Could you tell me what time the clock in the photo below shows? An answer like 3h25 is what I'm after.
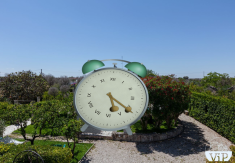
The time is 5h21
